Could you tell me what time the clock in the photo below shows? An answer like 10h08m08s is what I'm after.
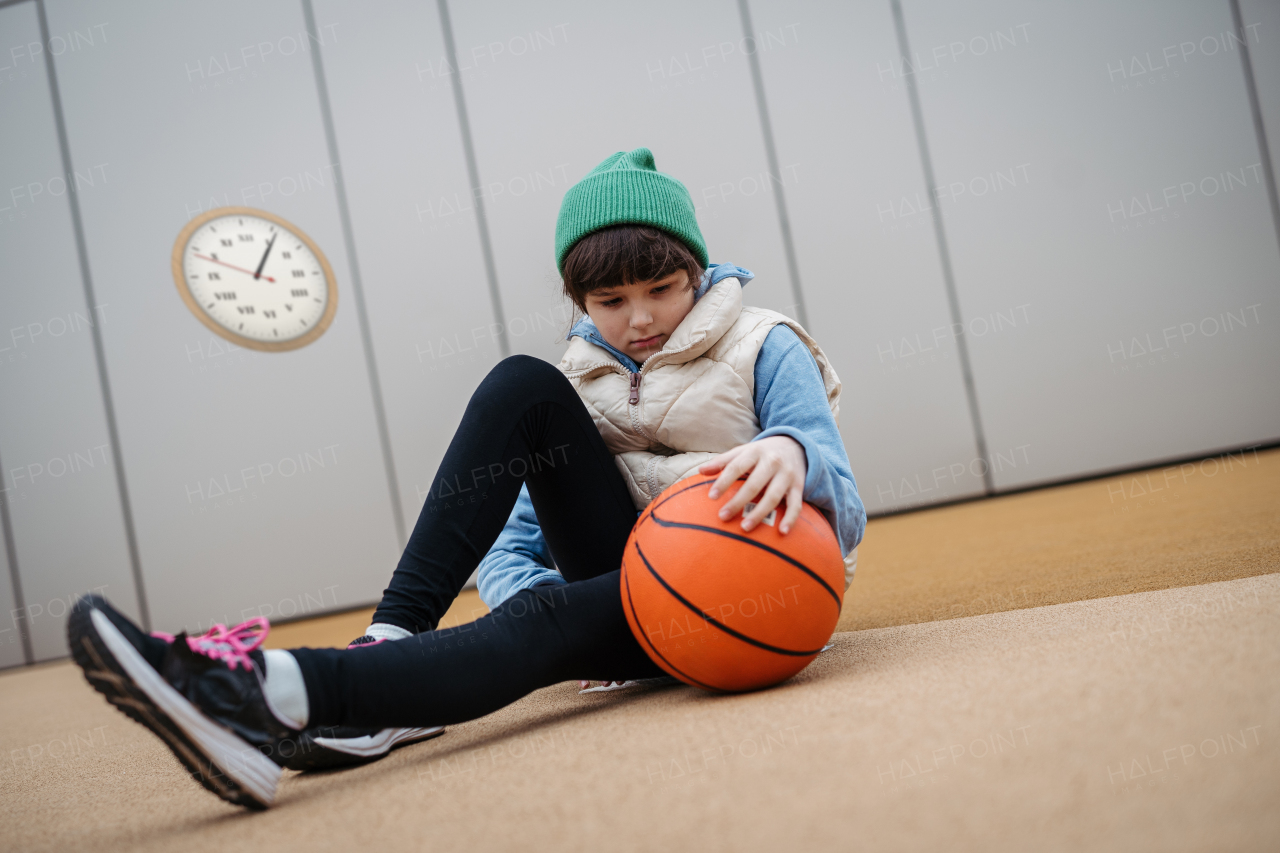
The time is 1h05m49s
